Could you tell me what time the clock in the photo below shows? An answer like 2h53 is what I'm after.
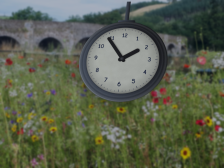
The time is 1h54
